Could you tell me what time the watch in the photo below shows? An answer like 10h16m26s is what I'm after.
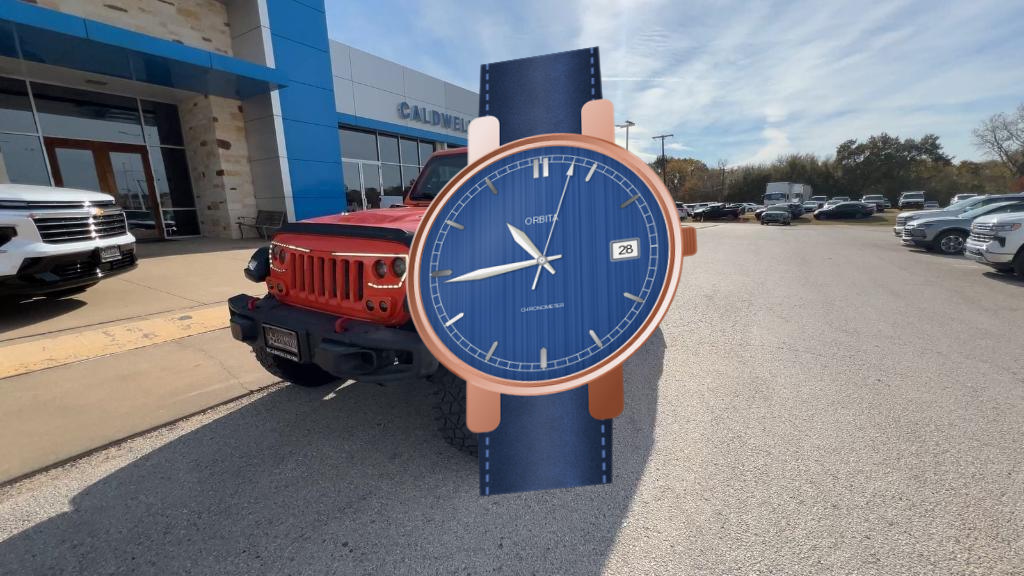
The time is 10h44m03s
